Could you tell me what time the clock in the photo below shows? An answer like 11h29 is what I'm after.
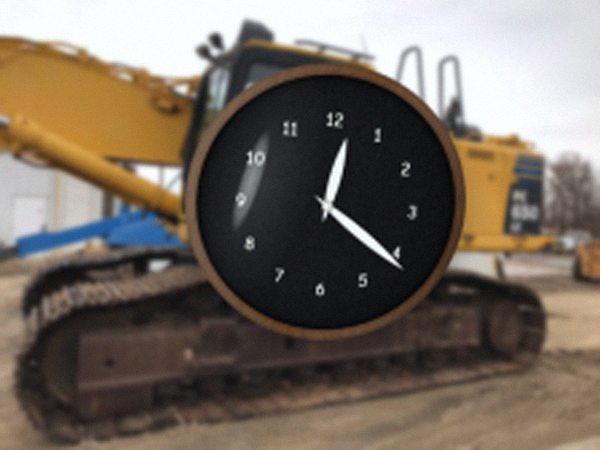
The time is 12h21
